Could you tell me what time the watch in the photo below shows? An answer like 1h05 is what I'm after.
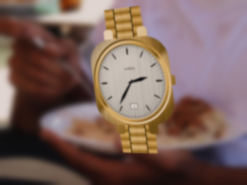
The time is 2h36
